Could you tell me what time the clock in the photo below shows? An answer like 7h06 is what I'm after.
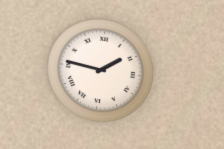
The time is 1h46
